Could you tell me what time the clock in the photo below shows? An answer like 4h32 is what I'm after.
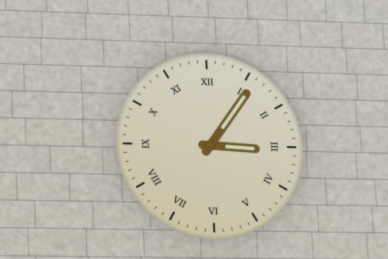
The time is 3h06
